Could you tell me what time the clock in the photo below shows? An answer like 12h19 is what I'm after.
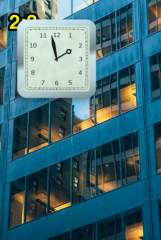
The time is 1h58
